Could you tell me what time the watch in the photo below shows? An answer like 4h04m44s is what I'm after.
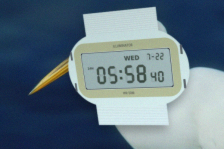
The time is 5h58m40s
